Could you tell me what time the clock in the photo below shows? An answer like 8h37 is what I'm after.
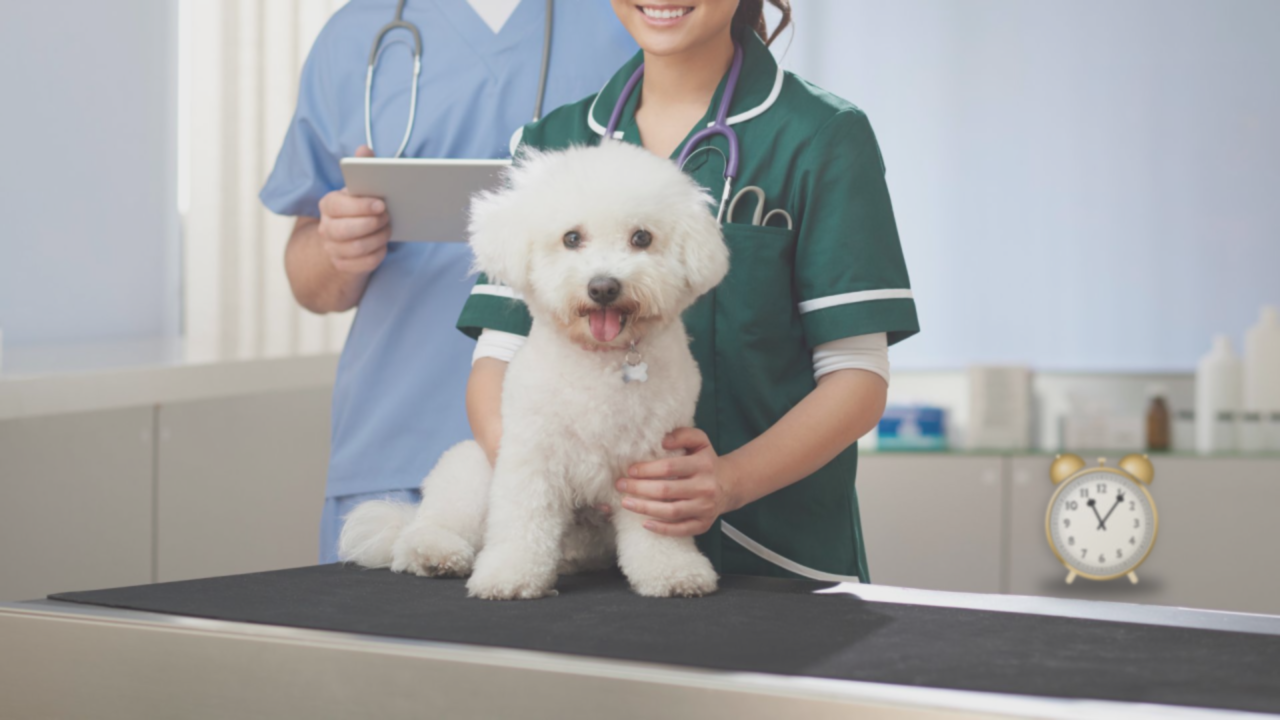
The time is 11h06
